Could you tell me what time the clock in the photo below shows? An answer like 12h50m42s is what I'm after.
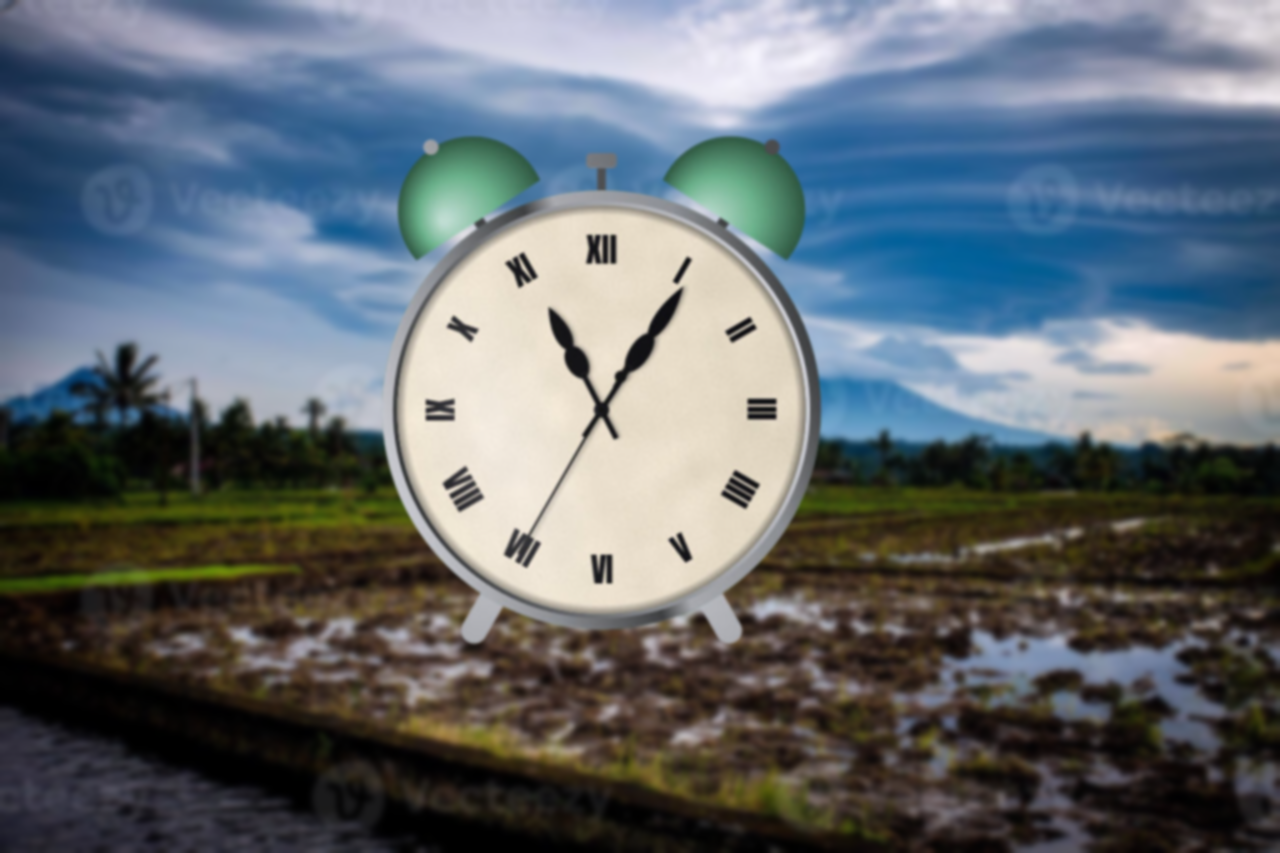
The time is 11h05m35s
